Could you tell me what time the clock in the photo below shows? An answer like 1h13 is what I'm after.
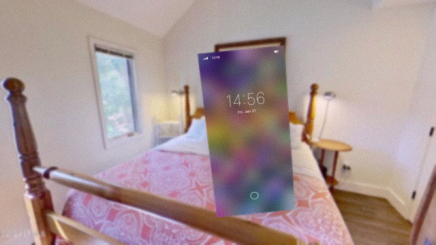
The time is 14h56
